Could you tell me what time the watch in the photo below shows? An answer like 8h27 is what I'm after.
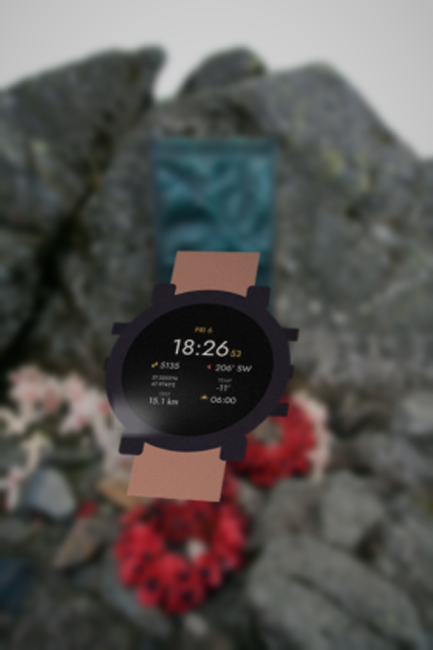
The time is 18h26
